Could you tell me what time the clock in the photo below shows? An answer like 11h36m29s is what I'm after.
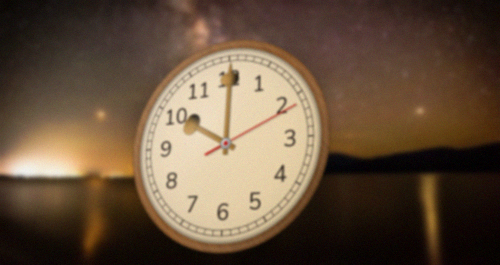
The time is 10h00m11s
